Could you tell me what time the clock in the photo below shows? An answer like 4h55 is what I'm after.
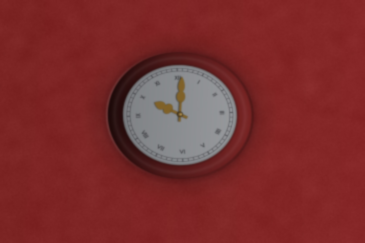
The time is 10h01
